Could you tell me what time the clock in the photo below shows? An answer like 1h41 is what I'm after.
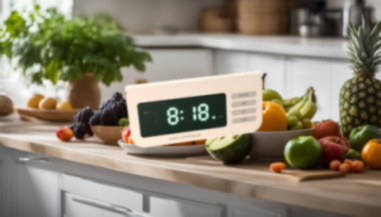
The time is 8h18
